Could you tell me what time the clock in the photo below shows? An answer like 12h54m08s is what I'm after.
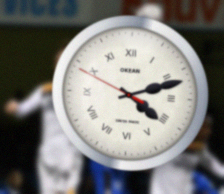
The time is 4h11m49s
